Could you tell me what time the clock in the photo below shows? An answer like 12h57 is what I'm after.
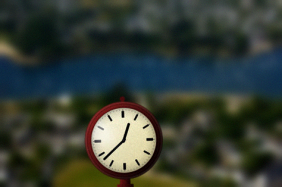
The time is 12h38
